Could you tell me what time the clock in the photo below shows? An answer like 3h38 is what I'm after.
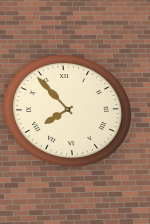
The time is 7h54
